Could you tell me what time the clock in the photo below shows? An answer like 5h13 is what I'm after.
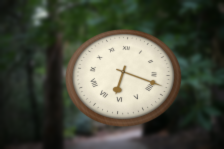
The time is 6h18
